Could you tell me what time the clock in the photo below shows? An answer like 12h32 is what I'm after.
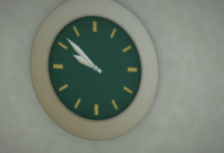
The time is 9h52
